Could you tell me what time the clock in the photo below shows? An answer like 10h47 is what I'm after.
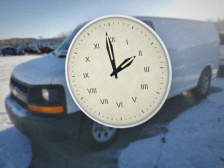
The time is 1h59
